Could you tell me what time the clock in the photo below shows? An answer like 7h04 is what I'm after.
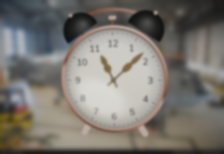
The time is 11h08
